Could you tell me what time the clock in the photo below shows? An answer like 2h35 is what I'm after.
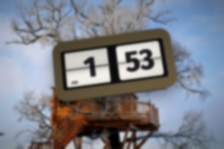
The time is 1h53
